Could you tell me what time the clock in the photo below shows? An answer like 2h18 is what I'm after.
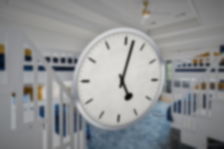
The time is 5h02
